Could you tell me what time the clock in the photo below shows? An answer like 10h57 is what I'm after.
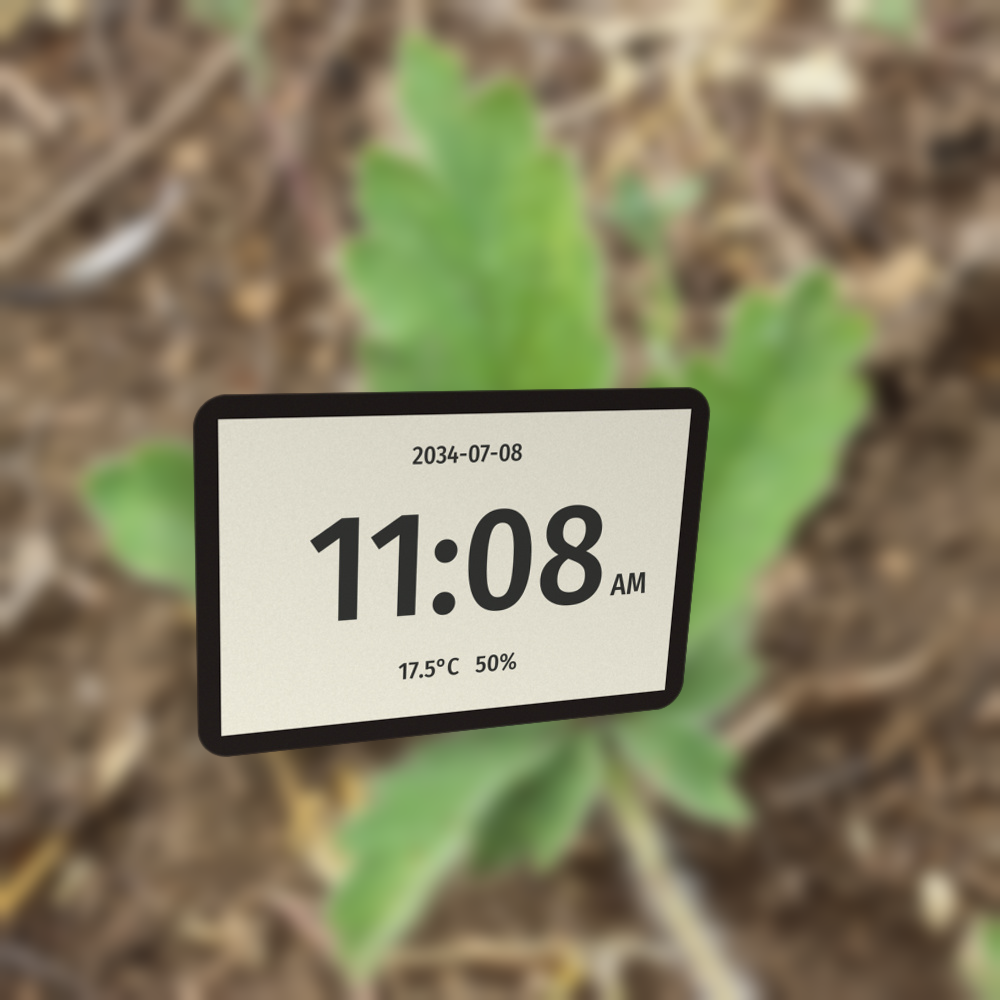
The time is 11h08
